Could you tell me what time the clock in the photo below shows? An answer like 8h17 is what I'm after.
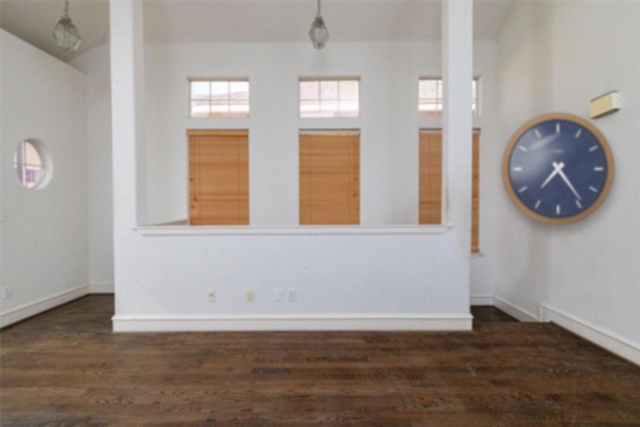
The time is 7h24
